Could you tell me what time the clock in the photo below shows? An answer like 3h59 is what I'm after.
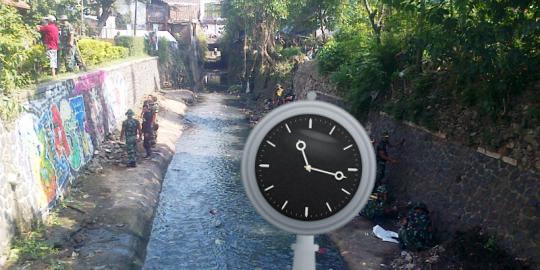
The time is 11h17
